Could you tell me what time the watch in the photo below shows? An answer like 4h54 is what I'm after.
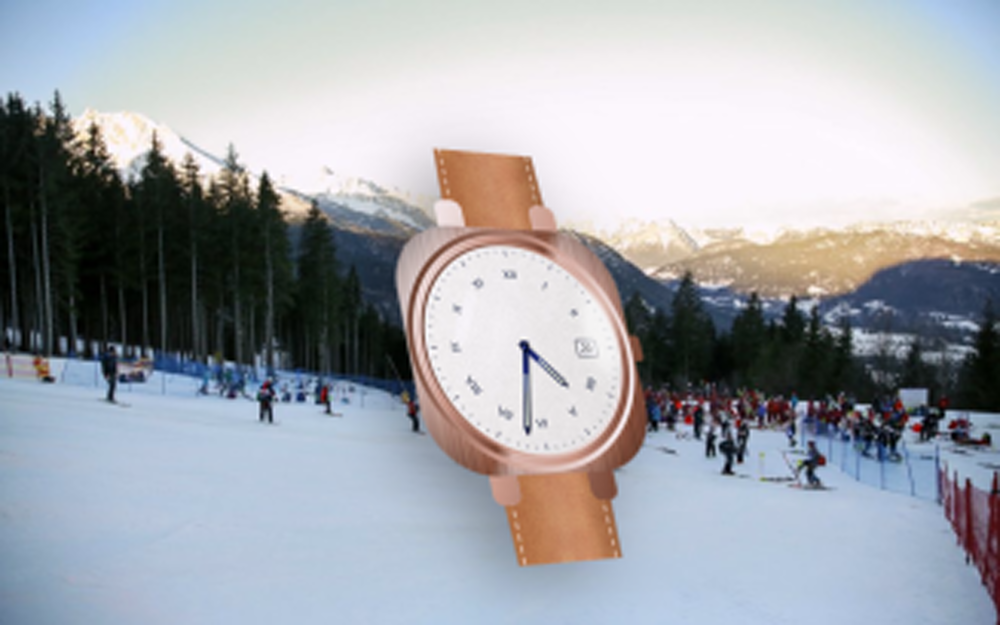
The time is 4h32
